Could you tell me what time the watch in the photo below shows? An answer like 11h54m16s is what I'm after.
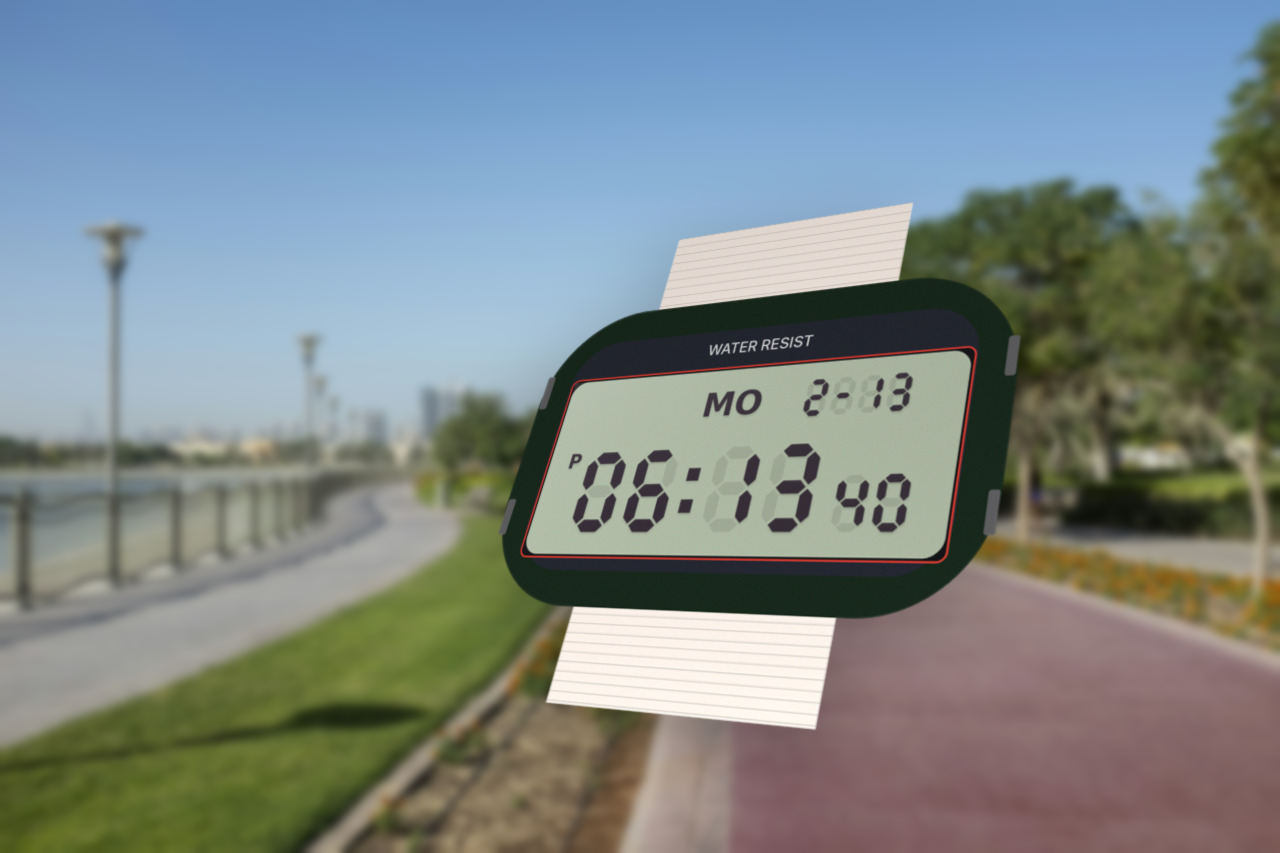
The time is 6h13m40s
